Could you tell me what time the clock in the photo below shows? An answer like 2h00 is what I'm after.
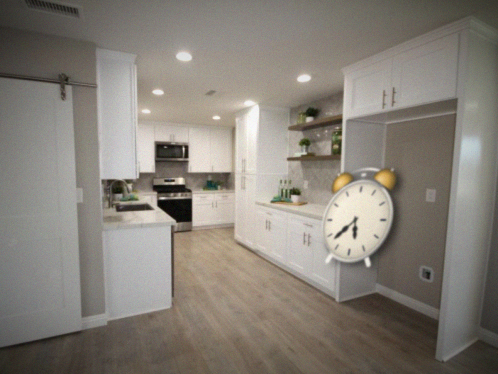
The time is 5h38
